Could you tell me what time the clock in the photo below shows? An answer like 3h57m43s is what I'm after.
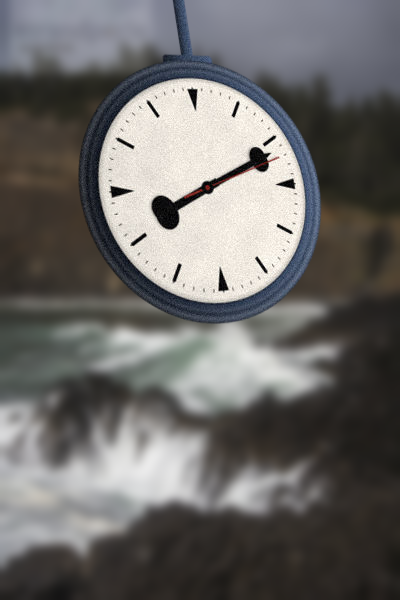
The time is 8h11m12s
